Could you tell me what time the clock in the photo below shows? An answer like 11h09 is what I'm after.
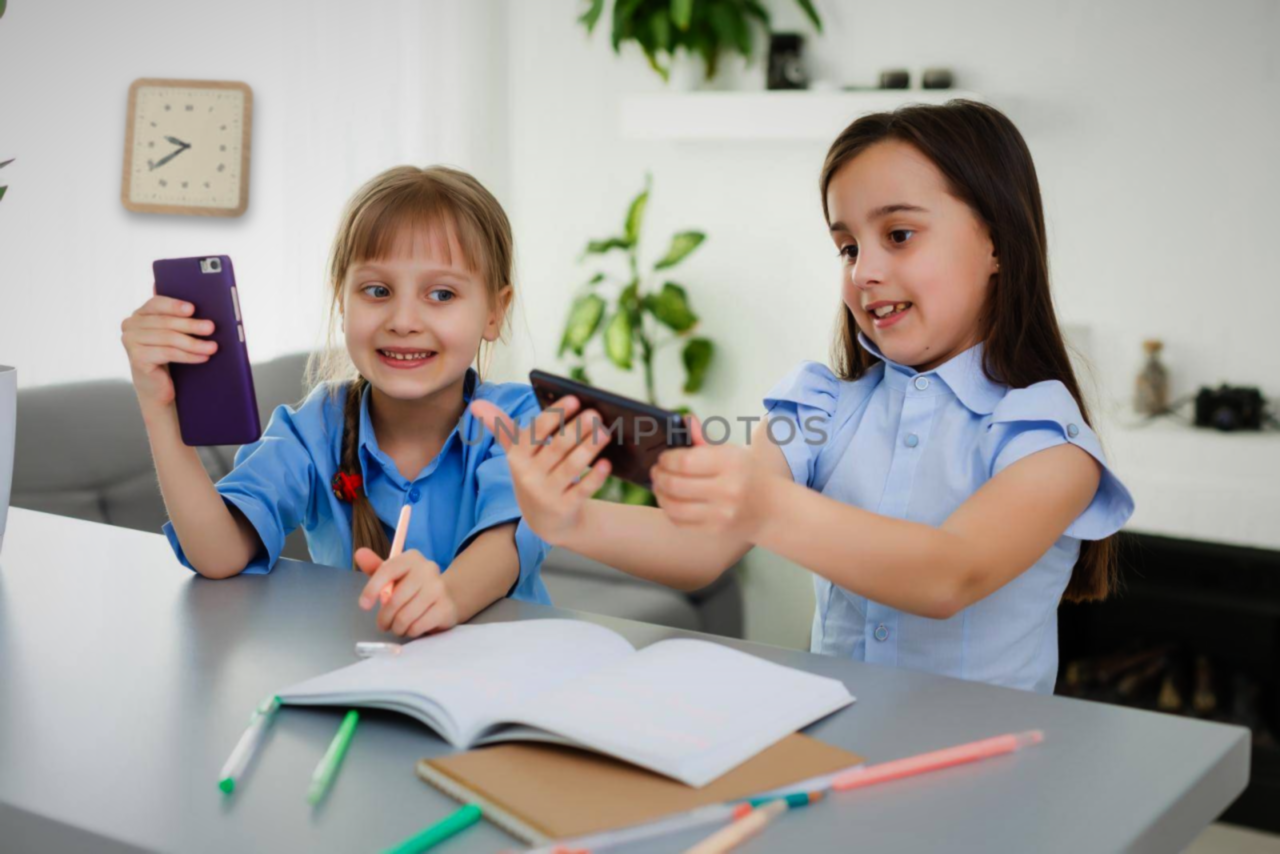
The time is 9h39
